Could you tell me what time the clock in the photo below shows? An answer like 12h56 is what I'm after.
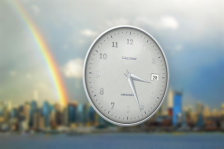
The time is 3h26
